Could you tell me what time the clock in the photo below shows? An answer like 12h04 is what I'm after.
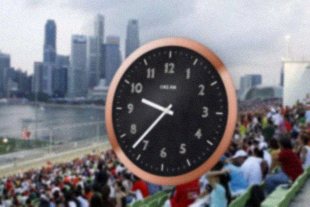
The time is 9h37
